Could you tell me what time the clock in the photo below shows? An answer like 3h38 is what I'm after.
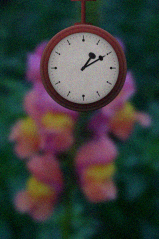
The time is 1h10
